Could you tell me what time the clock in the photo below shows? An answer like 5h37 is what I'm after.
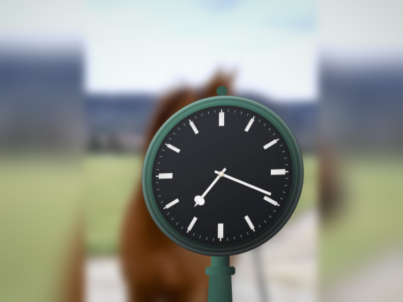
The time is 7h19
